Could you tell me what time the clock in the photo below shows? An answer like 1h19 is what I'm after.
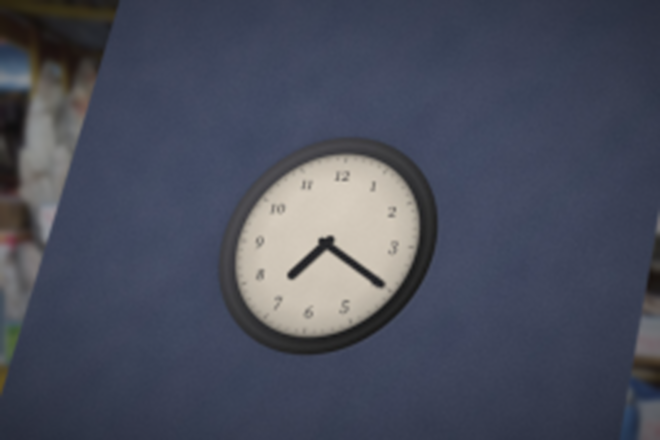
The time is 7h20
